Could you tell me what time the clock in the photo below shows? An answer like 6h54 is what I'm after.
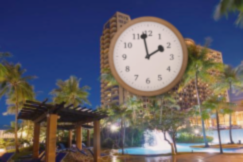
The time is 1h58
